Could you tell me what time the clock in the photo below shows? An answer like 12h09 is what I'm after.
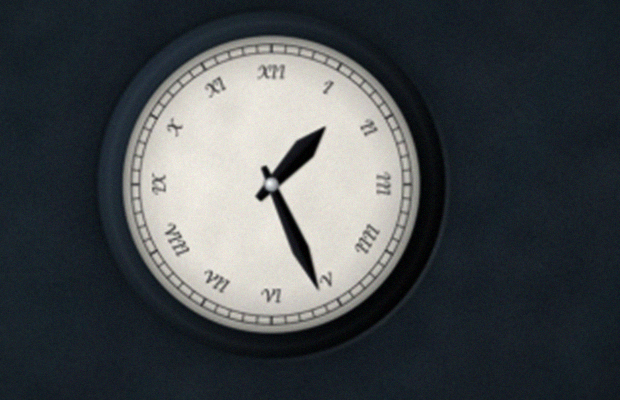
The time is 1h26
